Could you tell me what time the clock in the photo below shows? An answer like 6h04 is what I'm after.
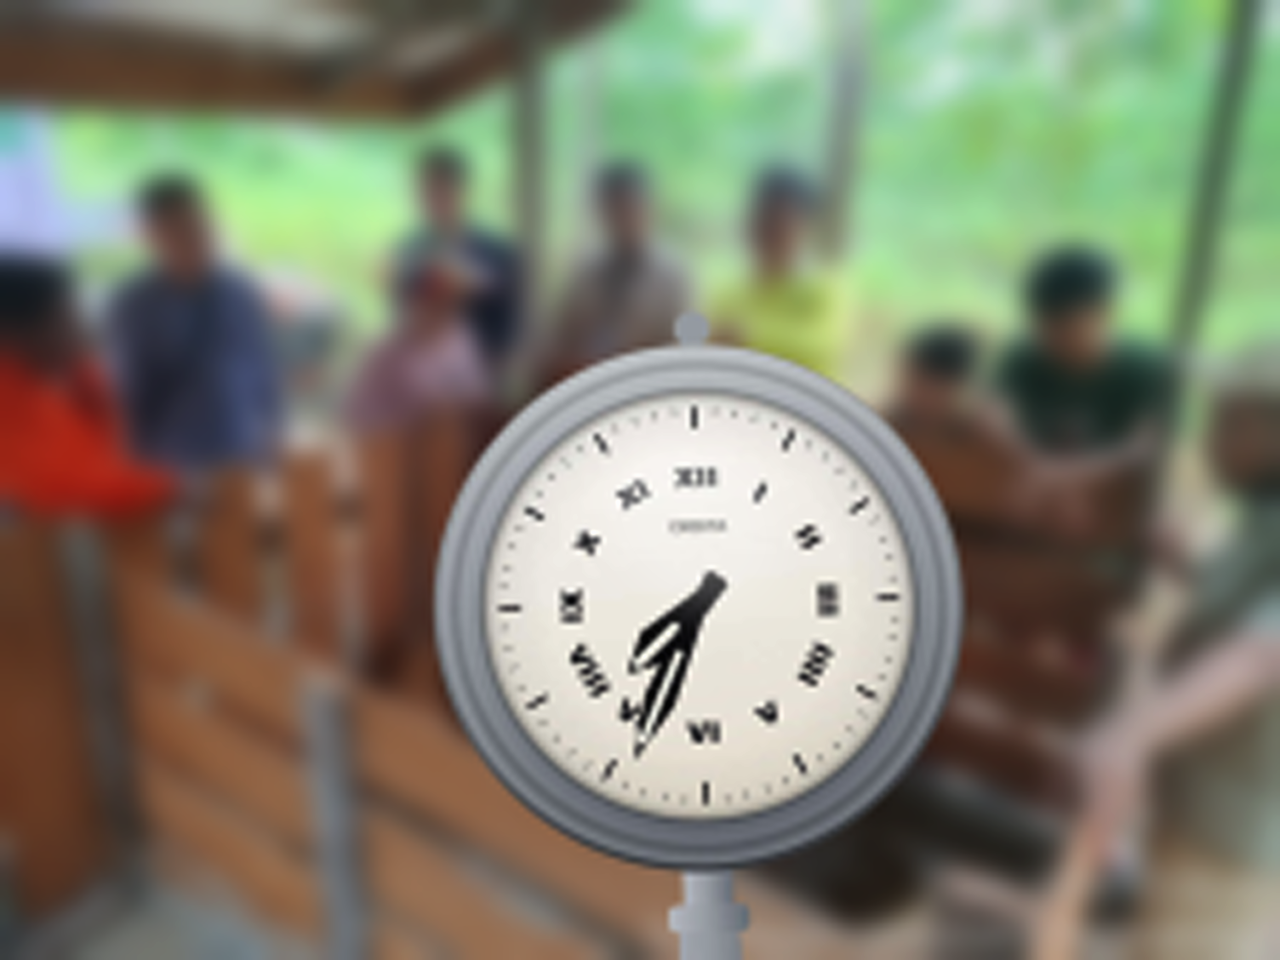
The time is 7h34
